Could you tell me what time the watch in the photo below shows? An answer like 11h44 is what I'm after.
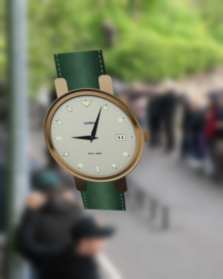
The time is 9h04
